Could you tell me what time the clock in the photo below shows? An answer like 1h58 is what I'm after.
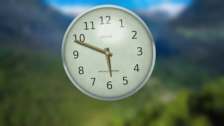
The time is 5h49
